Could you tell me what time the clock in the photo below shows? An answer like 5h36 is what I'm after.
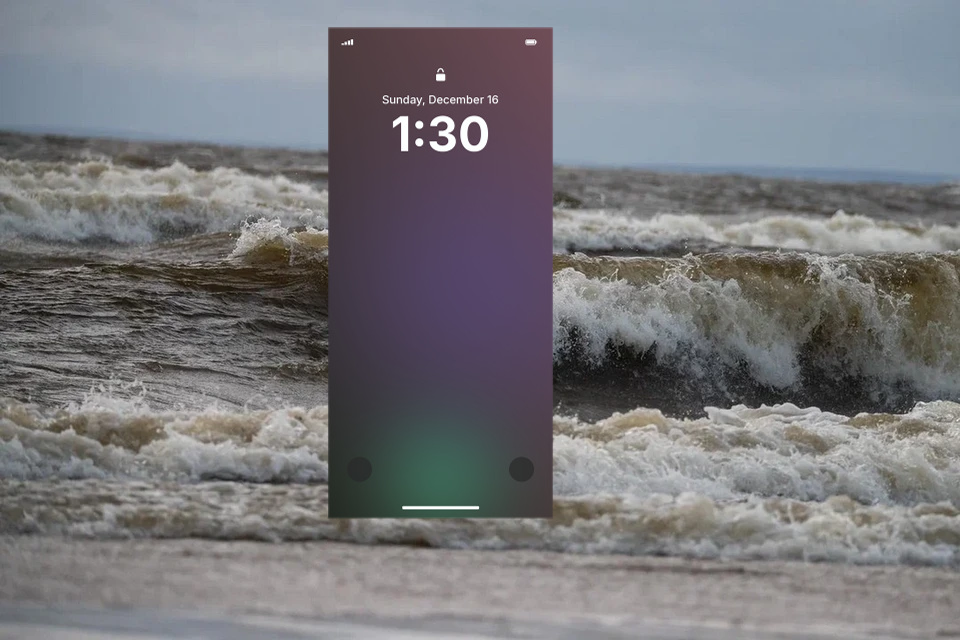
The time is 1h30
